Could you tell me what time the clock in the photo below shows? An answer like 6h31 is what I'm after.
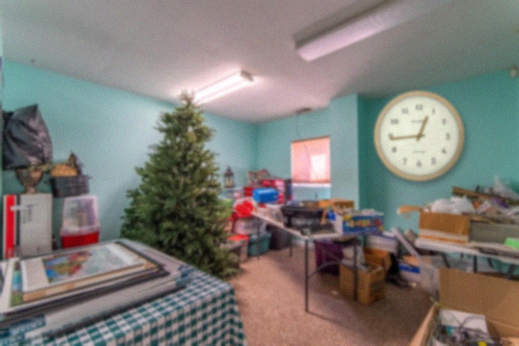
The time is 12h44
